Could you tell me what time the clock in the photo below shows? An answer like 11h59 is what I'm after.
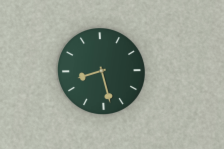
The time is 8h28
